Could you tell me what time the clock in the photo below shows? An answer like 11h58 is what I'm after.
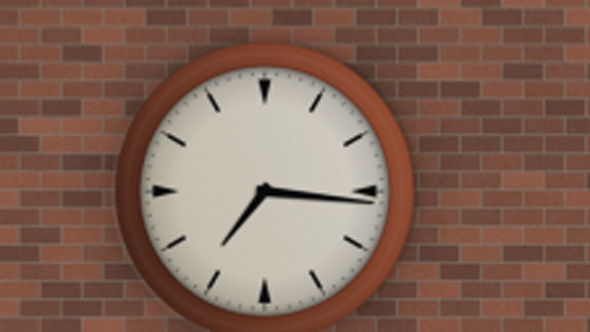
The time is 7h16
